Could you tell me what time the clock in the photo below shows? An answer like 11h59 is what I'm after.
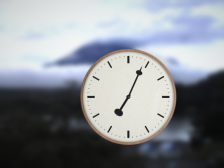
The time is 7h04
